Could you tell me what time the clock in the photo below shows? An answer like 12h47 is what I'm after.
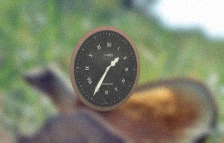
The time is 1h35
